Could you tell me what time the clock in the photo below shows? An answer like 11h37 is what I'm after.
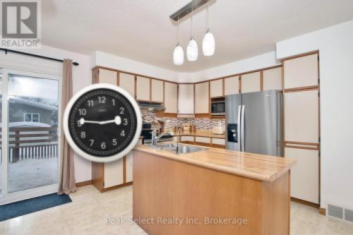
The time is 2h46
